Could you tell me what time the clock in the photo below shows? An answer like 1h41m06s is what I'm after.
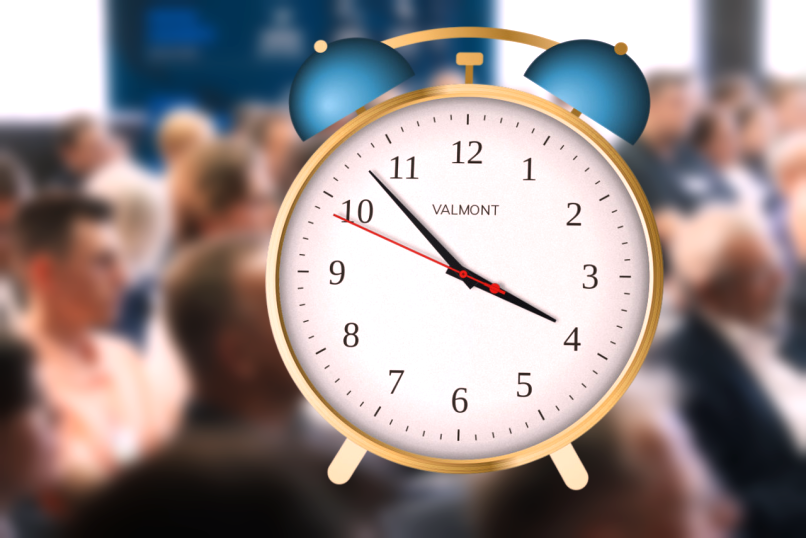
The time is 3h52m49s
